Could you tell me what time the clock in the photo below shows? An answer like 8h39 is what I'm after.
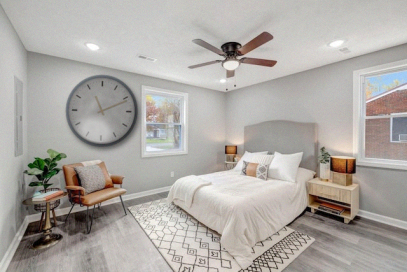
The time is 11h11
